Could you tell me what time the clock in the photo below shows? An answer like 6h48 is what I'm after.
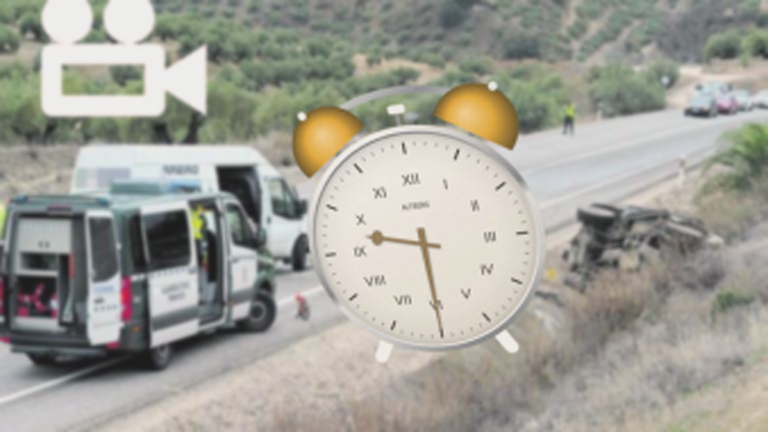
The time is 9h30
